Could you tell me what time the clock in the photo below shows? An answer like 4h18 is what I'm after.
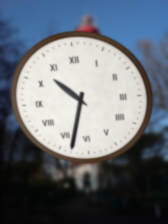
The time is 10h33
